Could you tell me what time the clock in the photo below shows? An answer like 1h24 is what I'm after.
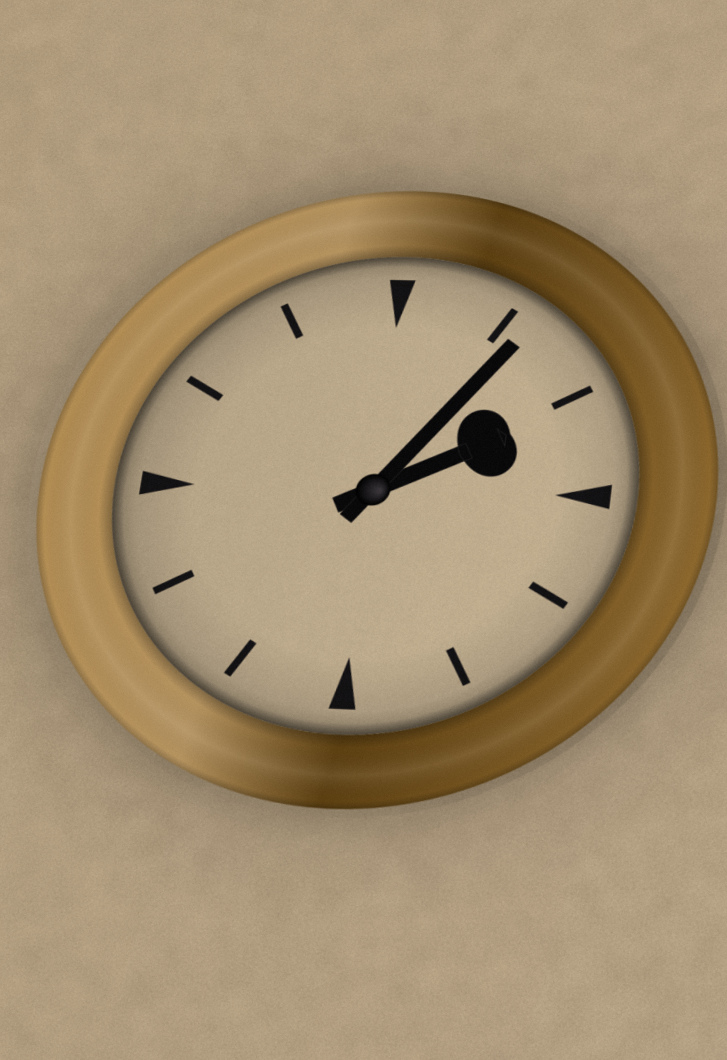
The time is 2h06
